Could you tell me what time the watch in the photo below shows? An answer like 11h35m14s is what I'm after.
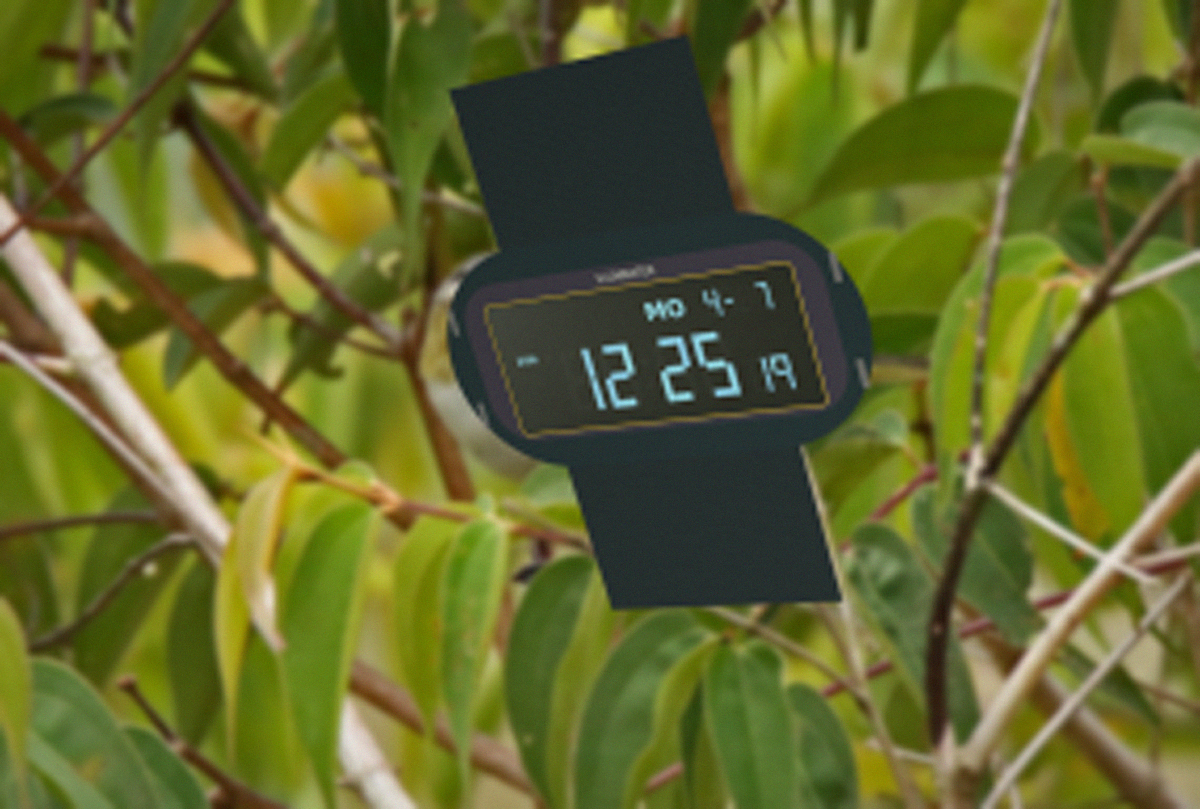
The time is 12h25m19s
